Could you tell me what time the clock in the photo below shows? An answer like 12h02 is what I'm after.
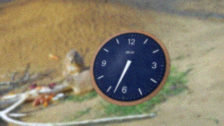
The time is 6h33
